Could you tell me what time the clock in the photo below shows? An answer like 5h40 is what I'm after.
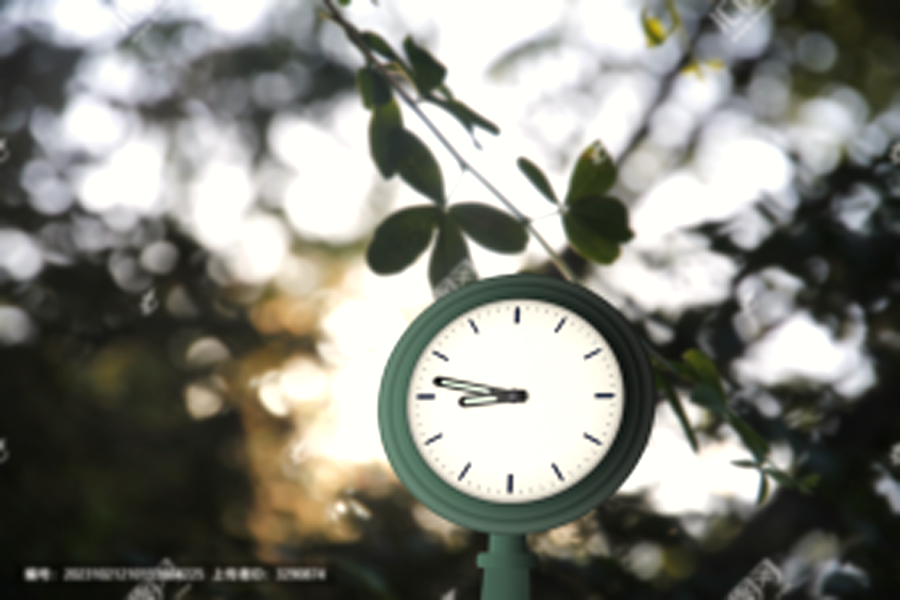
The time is 8h47
